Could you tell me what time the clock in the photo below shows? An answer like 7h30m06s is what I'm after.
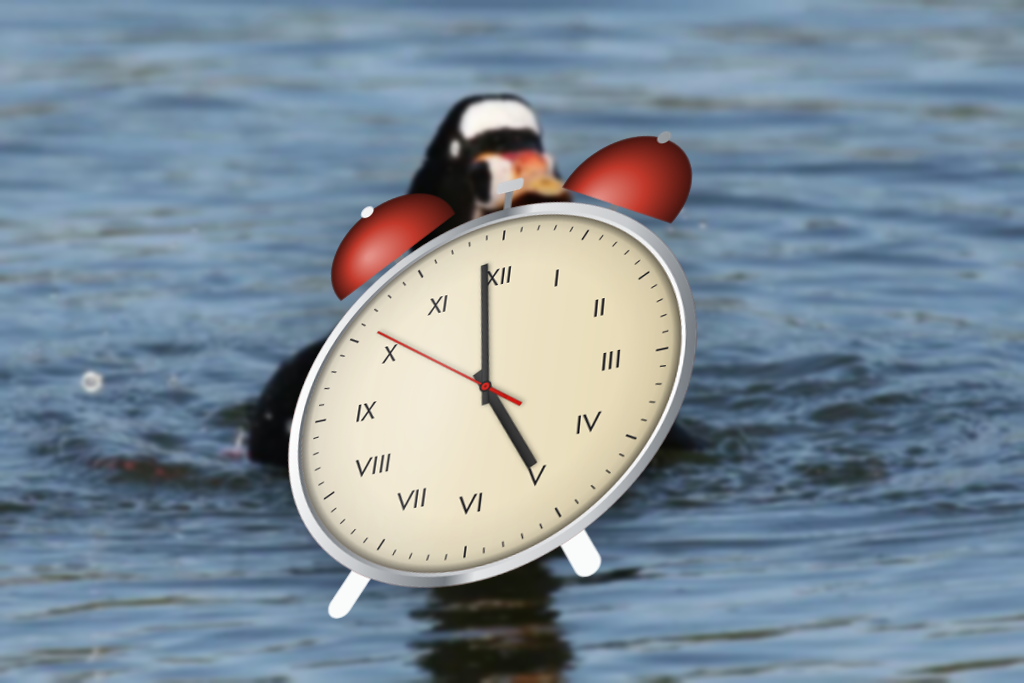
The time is 4h58m51s
